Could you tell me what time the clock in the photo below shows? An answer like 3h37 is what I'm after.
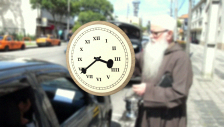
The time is 3h39
